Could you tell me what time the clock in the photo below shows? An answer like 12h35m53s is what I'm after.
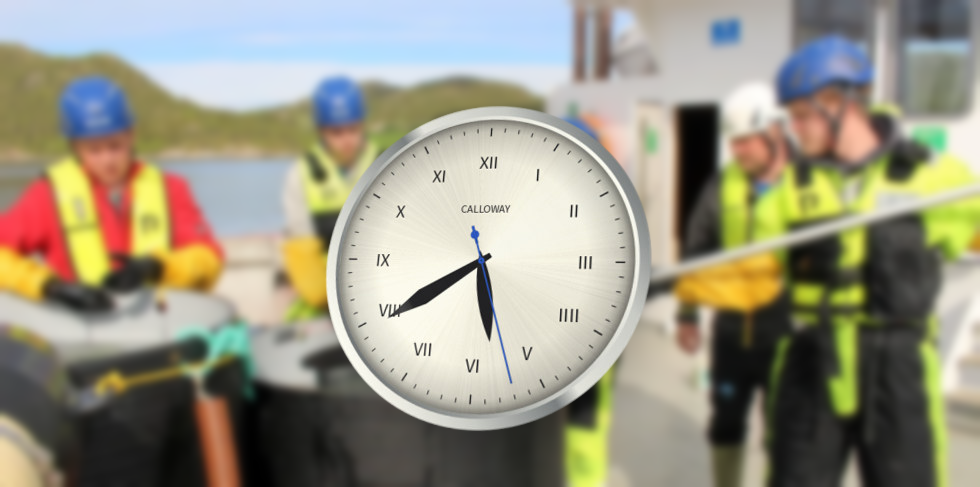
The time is 5h39m27s
